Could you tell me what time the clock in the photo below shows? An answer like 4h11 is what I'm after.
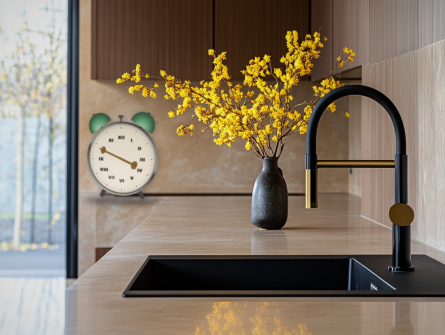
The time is 3h49
